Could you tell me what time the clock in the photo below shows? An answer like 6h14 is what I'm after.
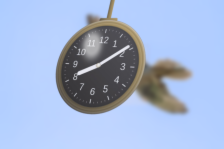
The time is 8h09
